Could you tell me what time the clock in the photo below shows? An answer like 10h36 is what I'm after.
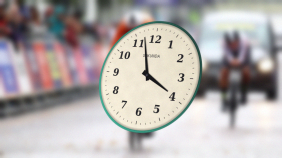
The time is 3h57
